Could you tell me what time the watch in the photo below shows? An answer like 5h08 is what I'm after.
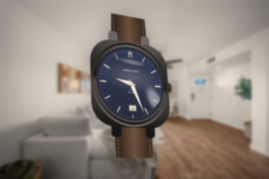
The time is 9h26
